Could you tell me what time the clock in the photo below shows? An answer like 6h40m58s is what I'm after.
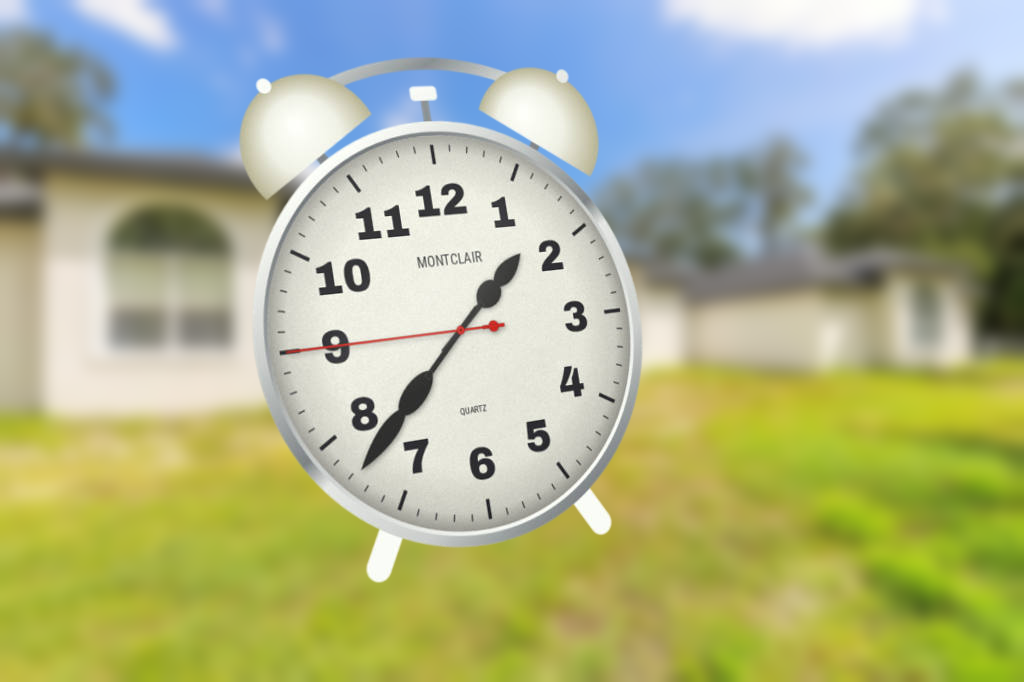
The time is 1h37m45s
